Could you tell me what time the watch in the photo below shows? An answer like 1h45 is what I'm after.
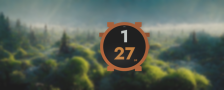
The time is 1h27
